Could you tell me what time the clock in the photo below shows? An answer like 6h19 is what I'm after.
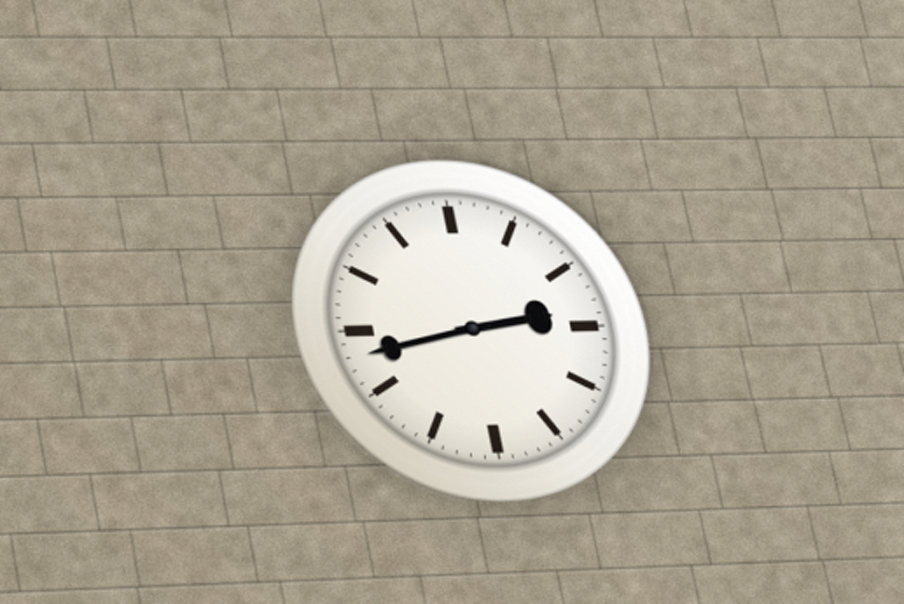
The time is 2h43
